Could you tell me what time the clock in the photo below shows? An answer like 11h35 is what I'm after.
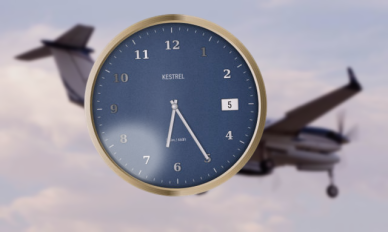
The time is 6h25
